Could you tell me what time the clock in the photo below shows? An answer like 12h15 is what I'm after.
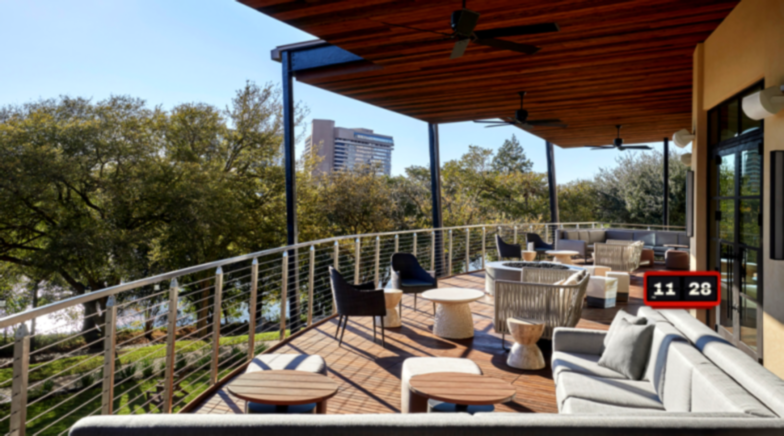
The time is 11h28
